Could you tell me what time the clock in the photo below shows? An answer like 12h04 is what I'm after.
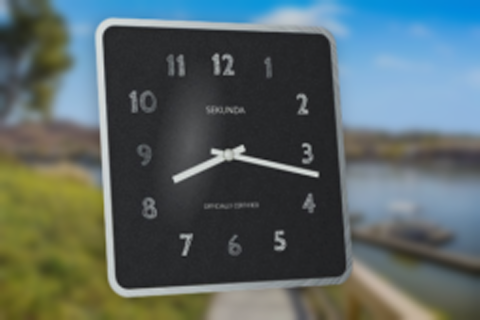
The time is 8h17
